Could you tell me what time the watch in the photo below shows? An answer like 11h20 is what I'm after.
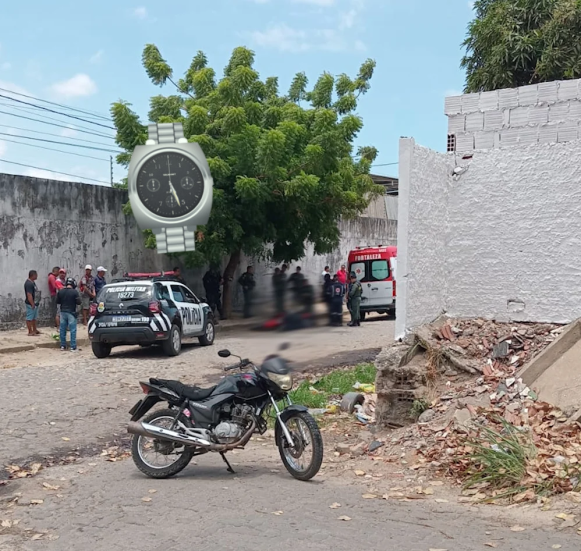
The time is 5h27
